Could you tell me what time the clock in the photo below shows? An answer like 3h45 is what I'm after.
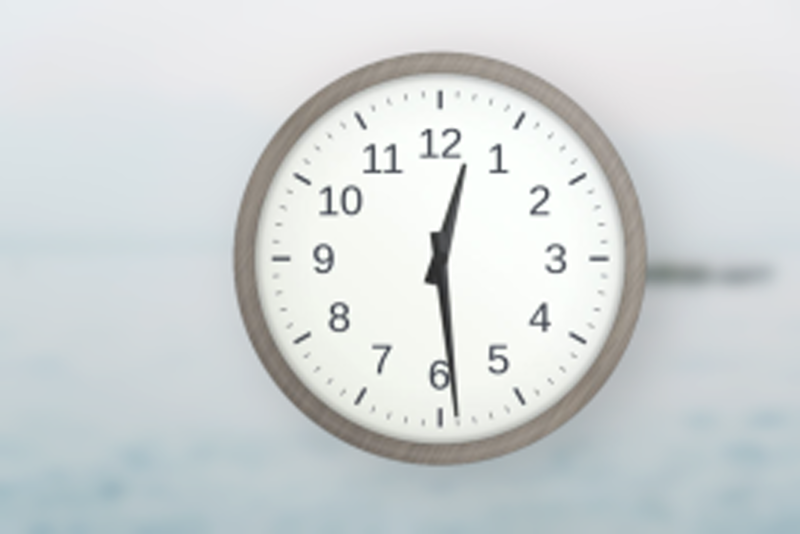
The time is 12h29
